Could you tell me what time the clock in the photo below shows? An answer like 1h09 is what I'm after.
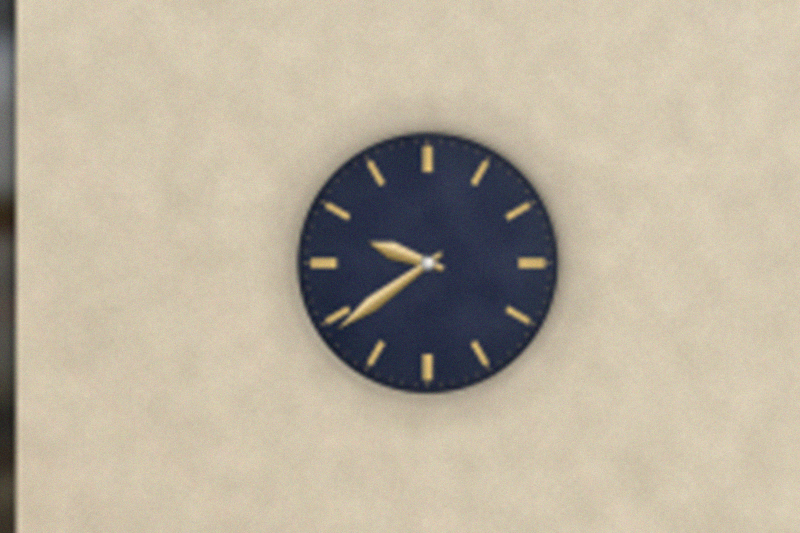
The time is 9h39
